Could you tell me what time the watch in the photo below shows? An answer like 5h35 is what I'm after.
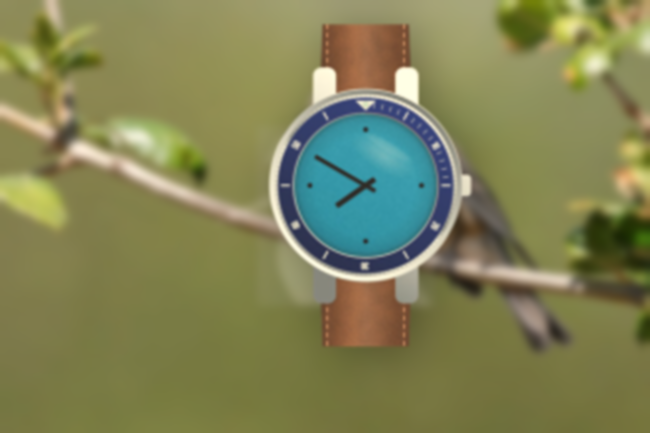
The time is 7h50
